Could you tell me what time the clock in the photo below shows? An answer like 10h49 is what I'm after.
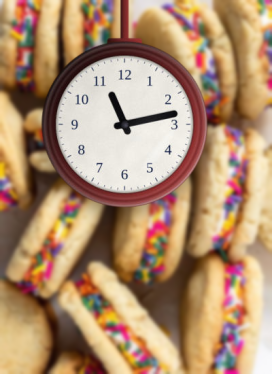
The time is 11h13
